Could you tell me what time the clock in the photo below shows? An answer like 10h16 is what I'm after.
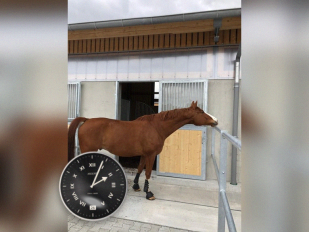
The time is 2h04
